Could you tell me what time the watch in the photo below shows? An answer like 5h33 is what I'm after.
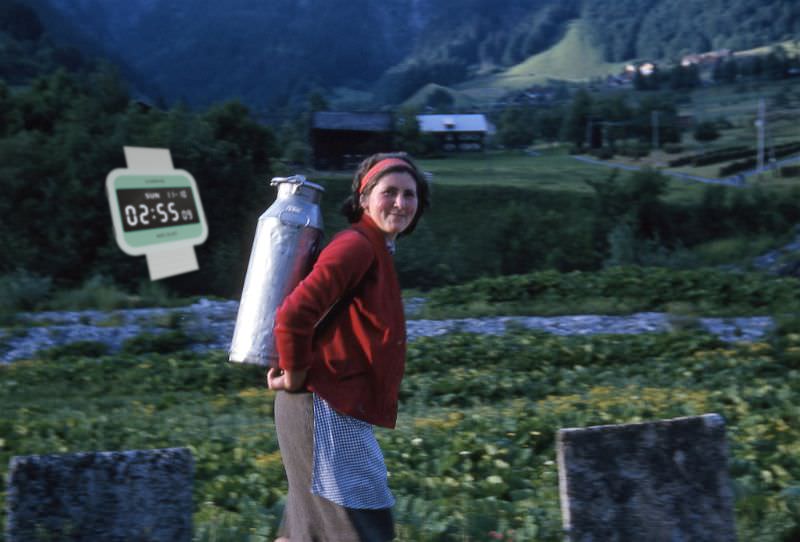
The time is 2h55
